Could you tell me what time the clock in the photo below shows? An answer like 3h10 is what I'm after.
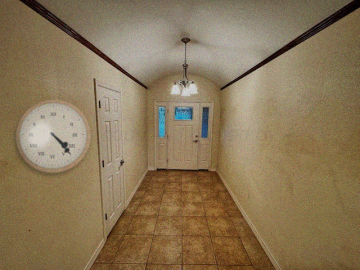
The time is 4h23
